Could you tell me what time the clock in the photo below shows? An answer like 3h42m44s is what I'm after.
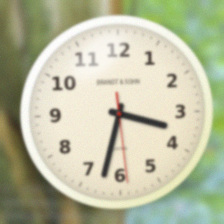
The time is 3h32m29s
